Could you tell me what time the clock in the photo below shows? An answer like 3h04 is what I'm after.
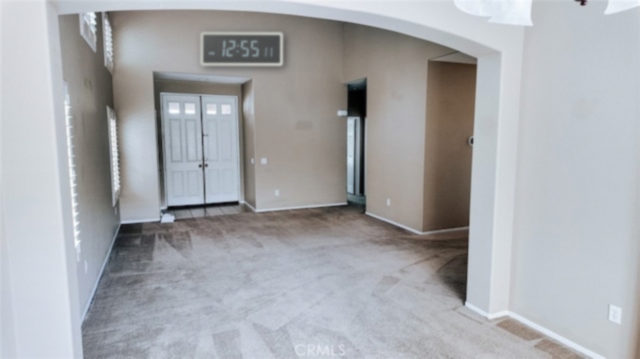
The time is 12h55
